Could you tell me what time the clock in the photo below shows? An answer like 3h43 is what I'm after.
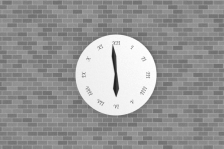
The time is 5h59
